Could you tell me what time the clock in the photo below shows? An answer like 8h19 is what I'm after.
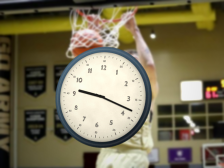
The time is 9h18
